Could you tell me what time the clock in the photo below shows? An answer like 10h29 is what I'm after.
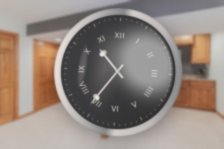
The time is 10h36
